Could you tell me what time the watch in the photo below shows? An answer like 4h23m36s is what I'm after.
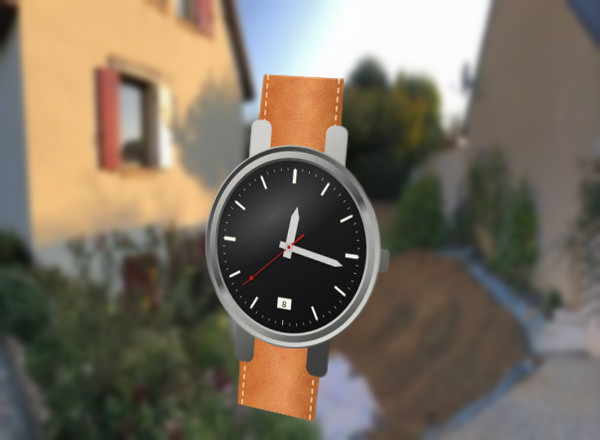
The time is 12h16m38s
